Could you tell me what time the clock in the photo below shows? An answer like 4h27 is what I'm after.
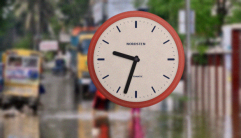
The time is 9h33
